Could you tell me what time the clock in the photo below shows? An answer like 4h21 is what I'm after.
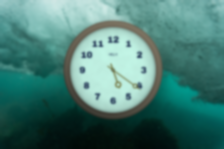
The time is 5h21
